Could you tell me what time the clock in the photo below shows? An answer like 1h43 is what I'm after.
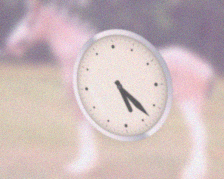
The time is 5h23
